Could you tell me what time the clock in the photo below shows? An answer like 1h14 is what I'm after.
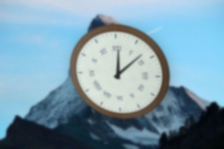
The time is 12h08
